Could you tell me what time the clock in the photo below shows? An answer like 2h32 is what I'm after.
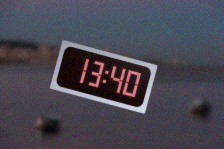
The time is 13h40
